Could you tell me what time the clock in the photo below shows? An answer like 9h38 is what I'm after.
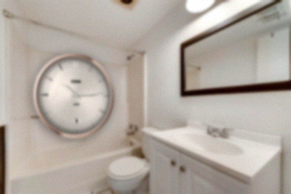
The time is 10h14
